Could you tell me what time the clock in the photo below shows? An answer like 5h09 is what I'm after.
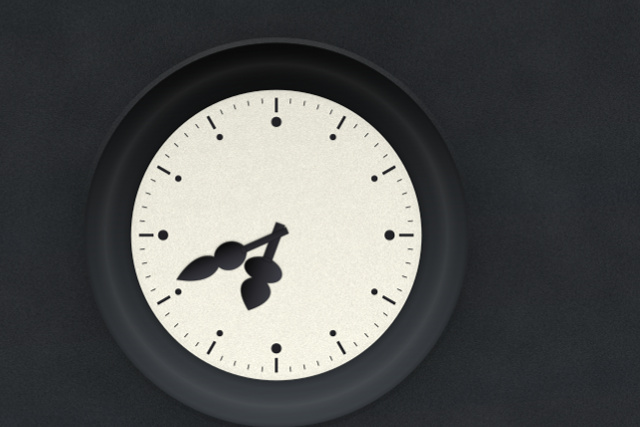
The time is 6h41
